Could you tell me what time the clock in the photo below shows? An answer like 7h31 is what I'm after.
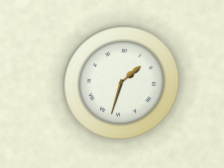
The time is 1h32
